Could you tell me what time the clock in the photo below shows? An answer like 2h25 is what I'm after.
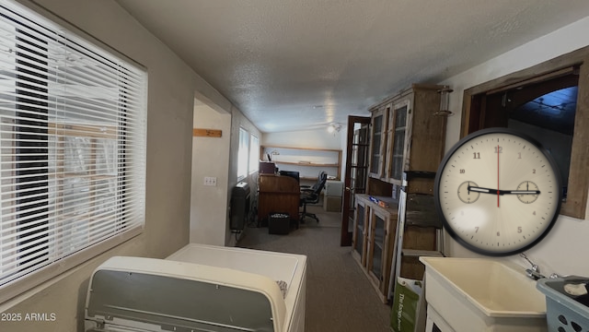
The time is 9h15
